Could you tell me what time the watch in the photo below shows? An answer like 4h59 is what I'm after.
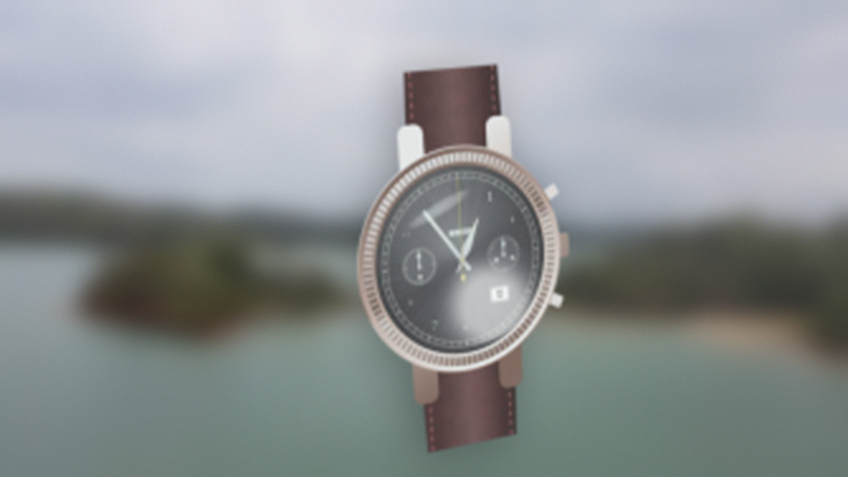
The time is 12h54
